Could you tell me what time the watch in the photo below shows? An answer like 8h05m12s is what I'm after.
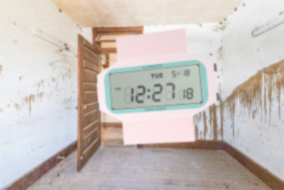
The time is 12h27m18s
